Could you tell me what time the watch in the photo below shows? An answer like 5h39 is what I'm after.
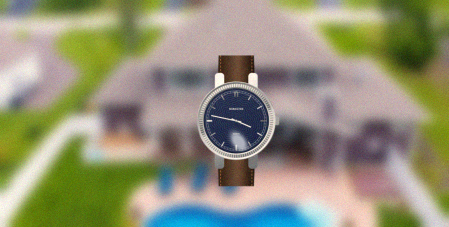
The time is 3h47
